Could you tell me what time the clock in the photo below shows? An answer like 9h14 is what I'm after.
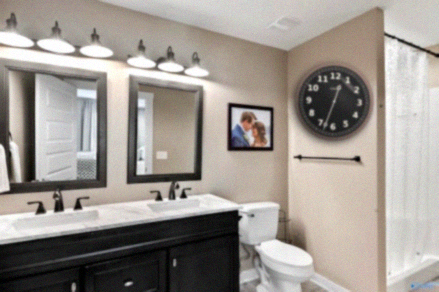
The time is 12h33
